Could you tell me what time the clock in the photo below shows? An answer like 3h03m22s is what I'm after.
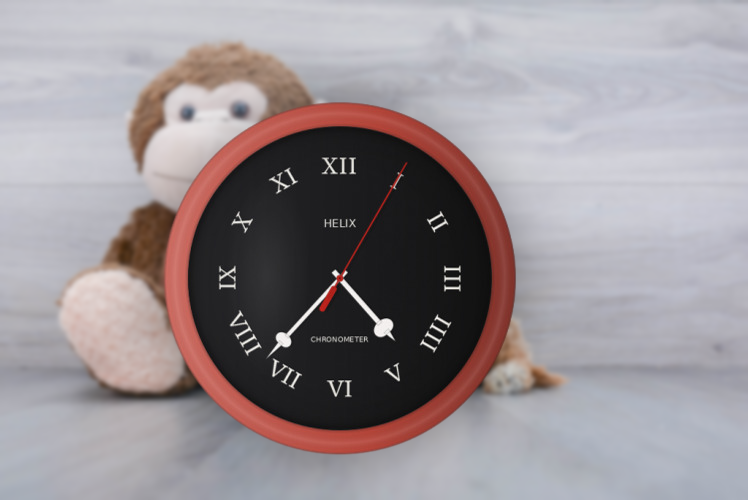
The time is 4h37m05s
